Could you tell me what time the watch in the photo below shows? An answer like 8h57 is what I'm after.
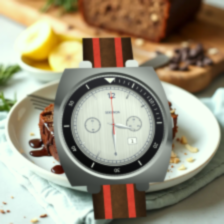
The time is 3h30
